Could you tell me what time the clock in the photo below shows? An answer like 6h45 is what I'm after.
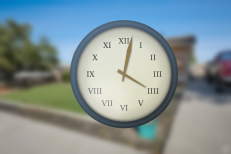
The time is 4h02
